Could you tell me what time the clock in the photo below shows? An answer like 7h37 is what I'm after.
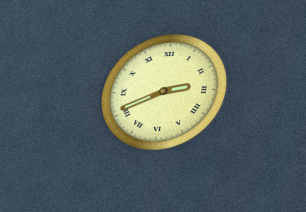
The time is 2h41
